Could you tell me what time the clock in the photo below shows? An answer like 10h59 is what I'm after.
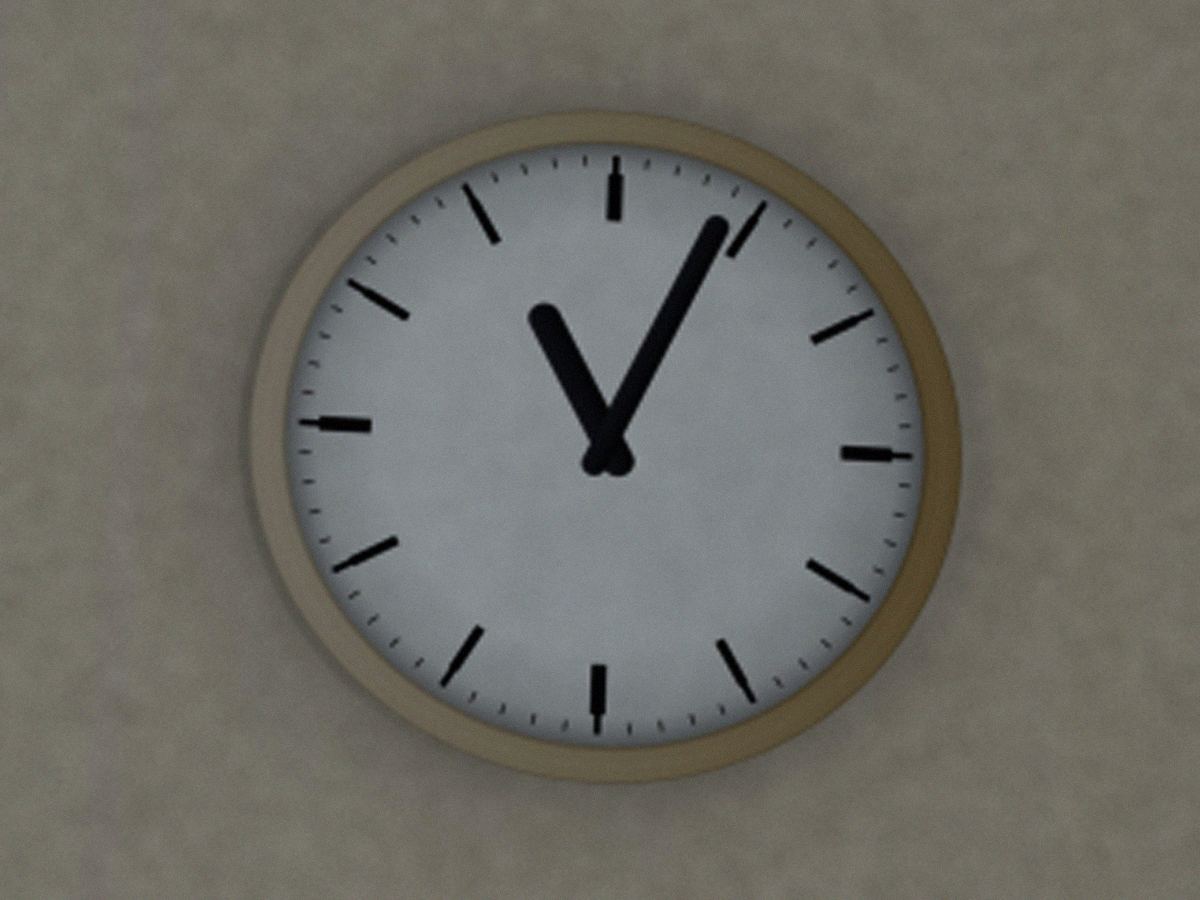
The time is 11h04
